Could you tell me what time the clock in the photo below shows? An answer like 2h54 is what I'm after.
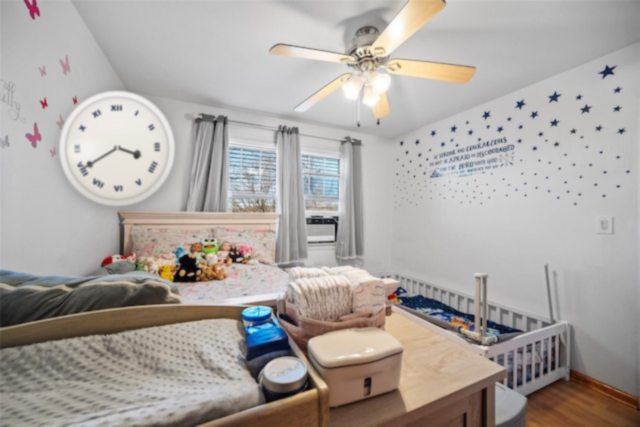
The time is 3h40
